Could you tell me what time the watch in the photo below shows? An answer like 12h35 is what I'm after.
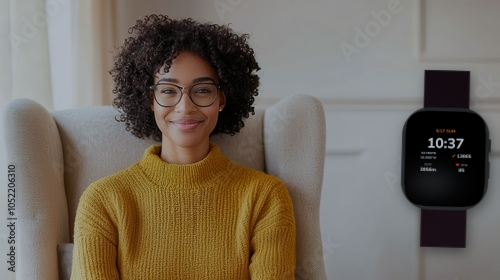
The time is 10h37
